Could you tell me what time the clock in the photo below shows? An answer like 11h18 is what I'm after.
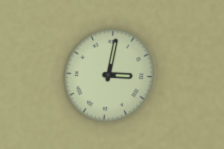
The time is 3h01
